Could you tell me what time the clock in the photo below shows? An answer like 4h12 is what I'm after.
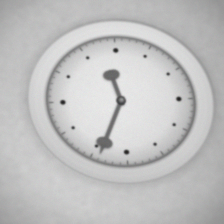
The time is 11h34
